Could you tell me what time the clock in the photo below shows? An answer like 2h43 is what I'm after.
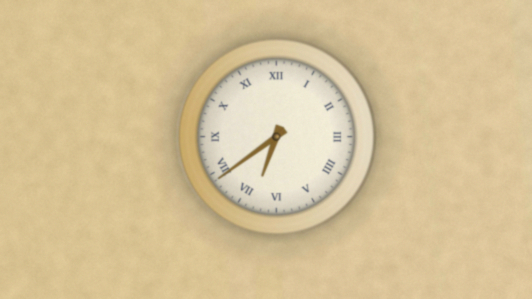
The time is 6h39
